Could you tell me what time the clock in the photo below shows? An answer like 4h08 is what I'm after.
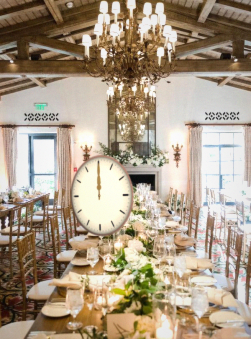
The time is 12h00
